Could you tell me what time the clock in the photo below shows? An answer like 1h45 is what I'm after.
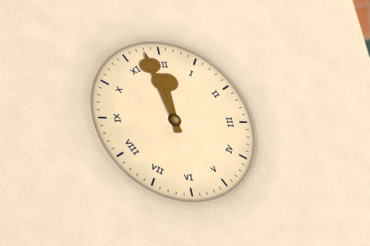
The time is 11h58
